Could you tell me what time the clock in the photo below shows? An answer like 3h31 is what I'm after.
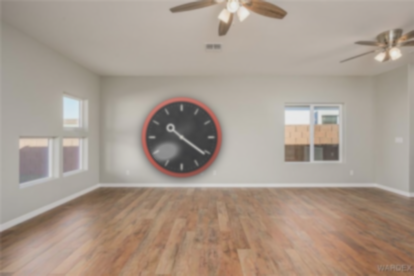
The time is 10h21
